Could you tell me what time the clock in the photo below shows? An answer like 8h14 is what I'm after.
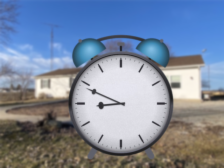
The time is 8h49
